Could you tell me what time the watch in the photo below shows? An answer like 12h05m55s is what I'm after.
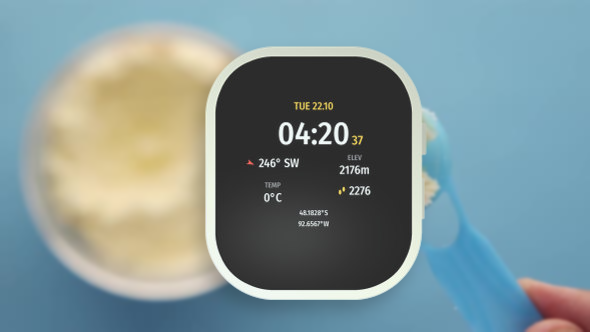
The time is 4h20m37s
